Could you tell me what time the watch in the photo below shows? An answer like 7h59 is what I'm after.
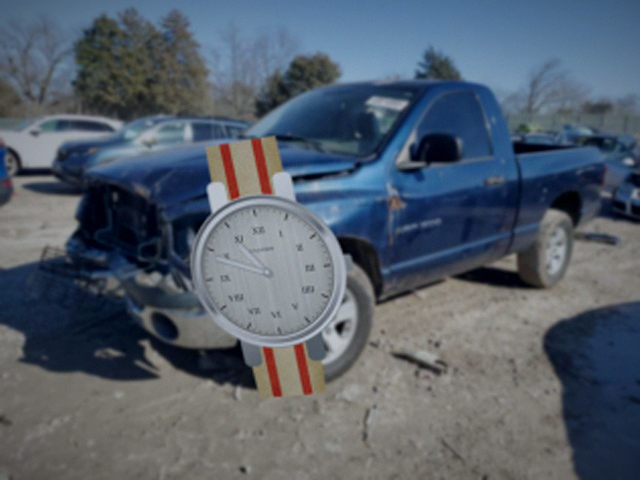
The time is 10h49
